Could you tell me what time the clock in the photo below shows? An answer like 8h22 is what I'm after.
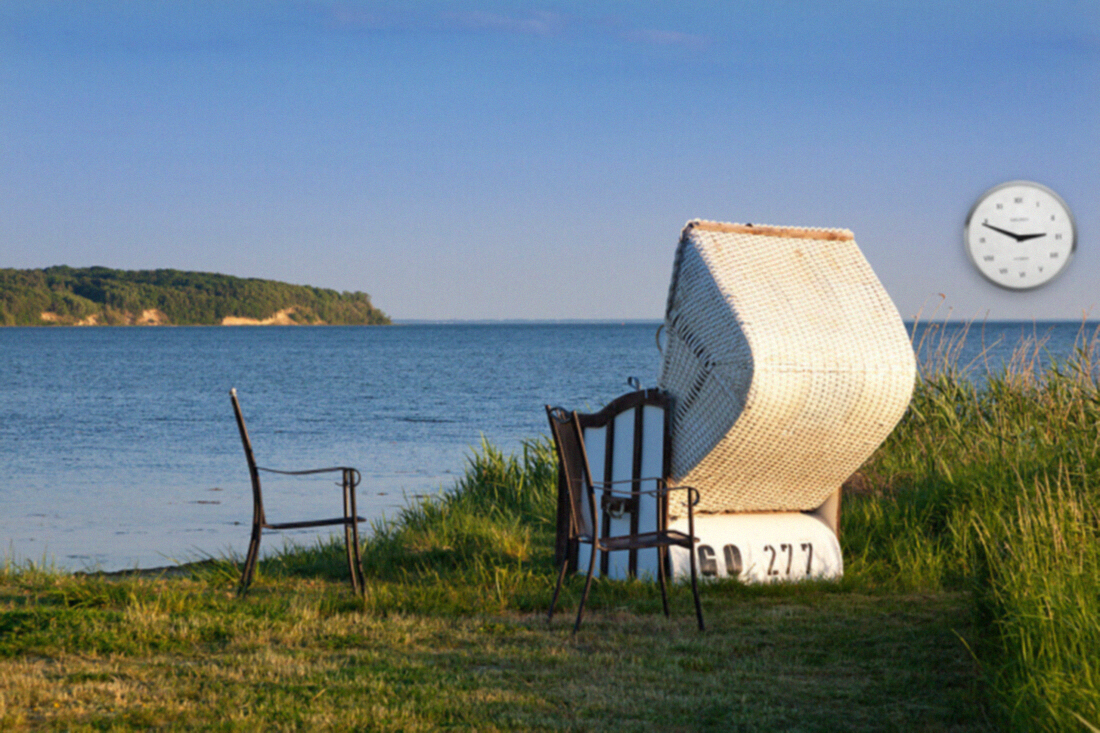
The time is 2h49
